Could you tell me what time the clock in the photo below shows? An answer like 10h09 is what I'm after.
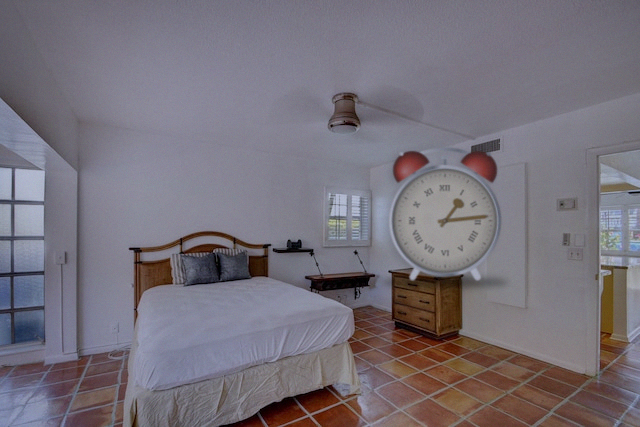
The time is 1h14
